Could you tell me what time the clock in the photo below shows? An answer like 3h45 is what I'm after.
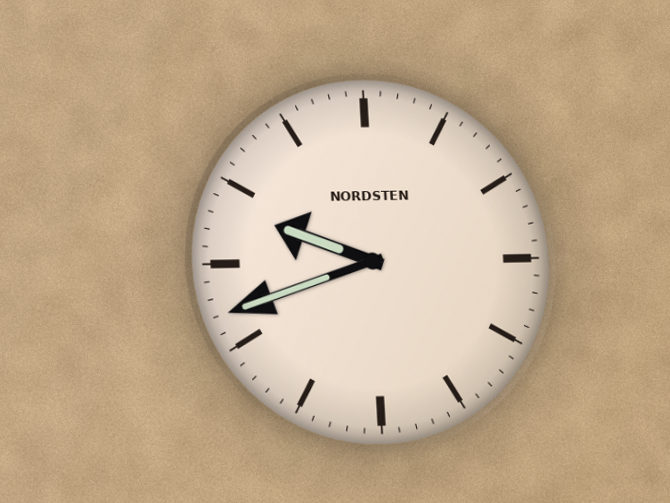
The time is 9h42
